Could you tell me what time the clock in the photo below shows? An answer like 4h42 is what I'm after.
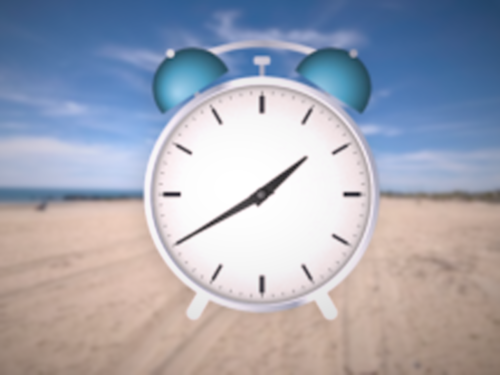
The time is 1h40
